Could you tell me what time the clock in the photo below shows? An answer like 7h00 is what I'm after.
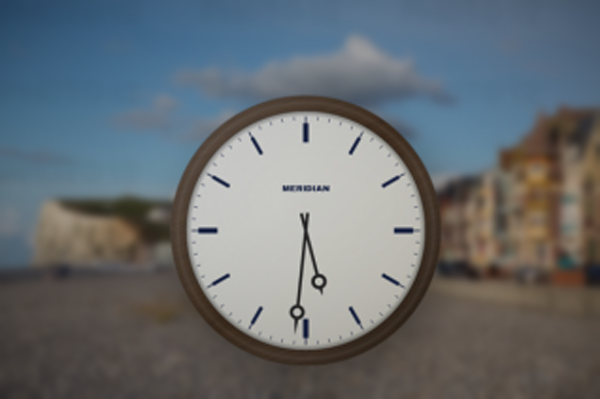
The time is 5h31
